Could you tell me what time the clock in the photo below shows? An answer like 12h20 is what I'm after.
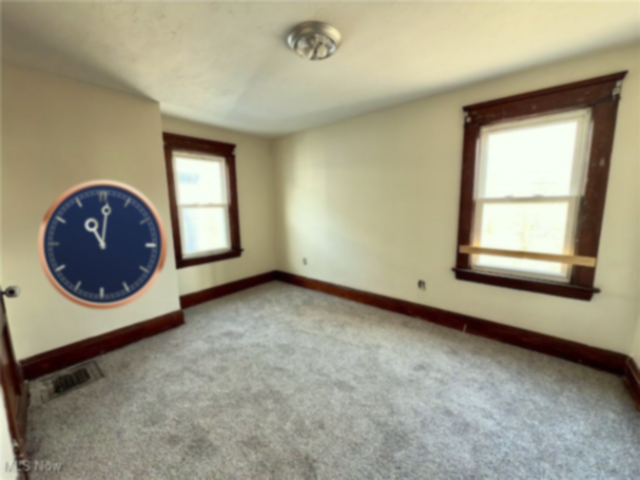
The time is 11h01
